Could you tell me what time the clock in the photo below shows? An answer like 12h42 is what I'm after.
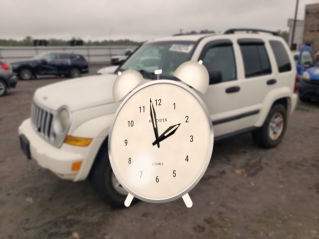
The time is 1h58
